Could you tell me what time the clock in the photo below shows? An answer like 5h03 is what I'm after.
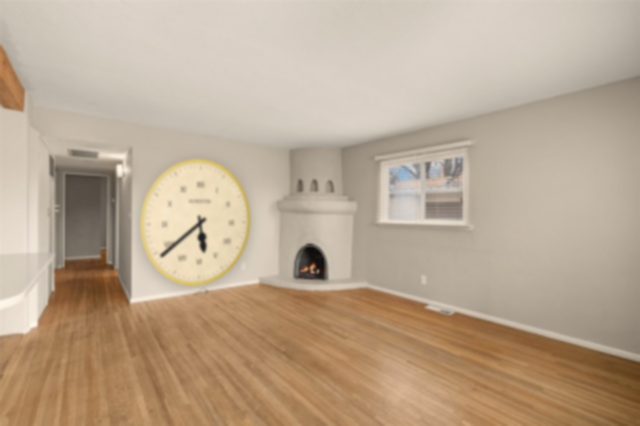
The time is 5h39
